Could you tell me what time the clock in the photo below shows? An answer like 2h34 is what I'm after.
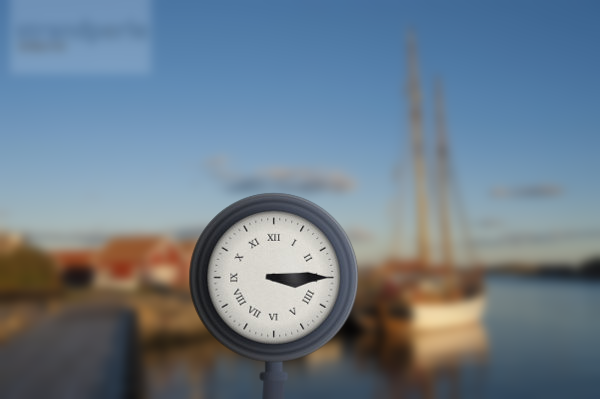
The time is 3h15
